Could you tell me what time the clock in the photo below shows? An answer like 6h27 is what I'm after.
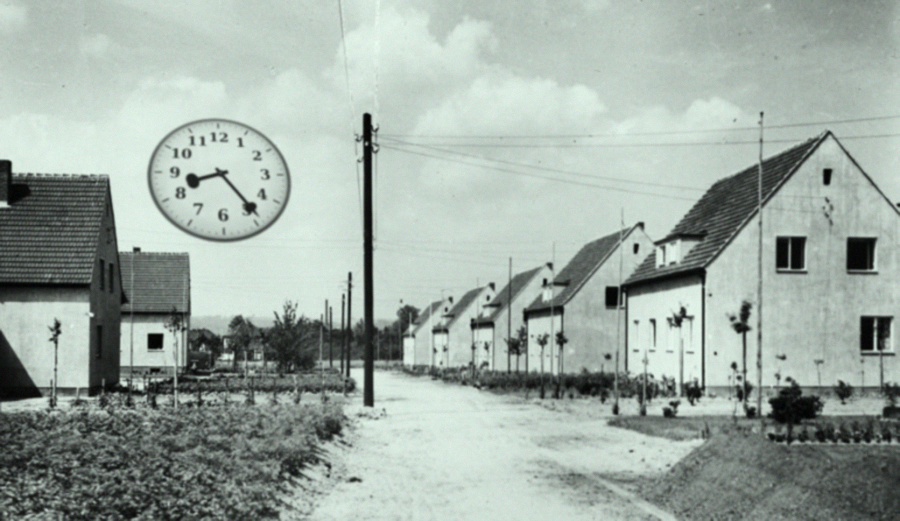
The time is 8h24
